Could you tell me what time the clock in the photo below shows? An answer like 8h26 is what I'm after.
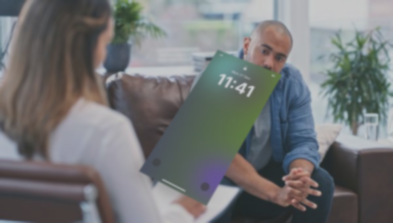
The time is 11h41
